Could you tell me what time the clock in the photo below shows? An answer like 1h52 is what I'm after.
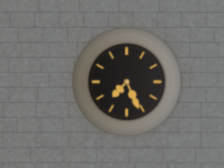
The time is 7h26
